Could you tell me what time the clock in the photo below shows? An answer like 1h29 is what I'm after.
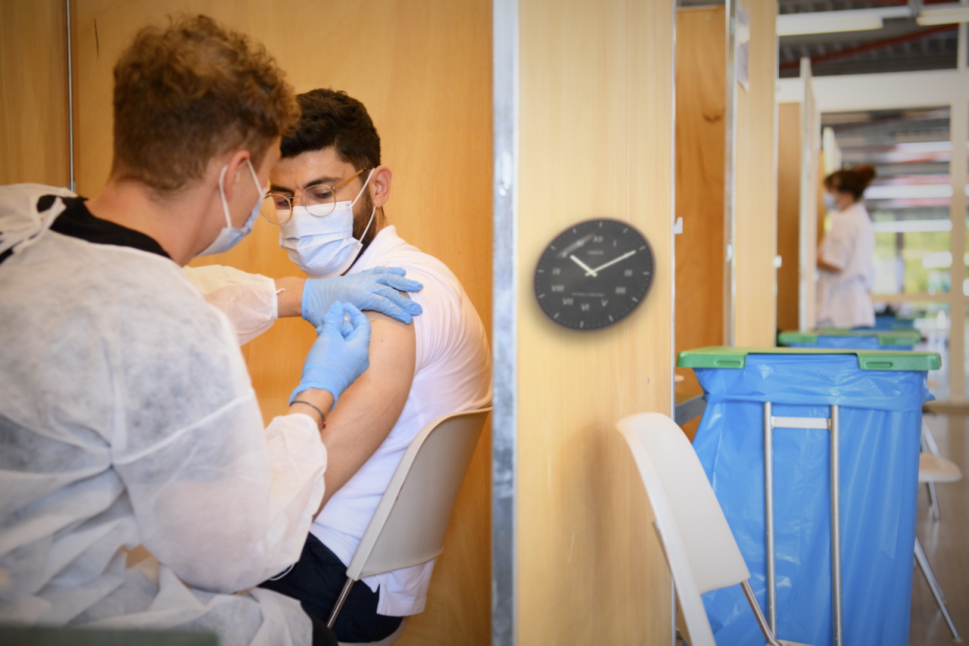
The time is 10h10
